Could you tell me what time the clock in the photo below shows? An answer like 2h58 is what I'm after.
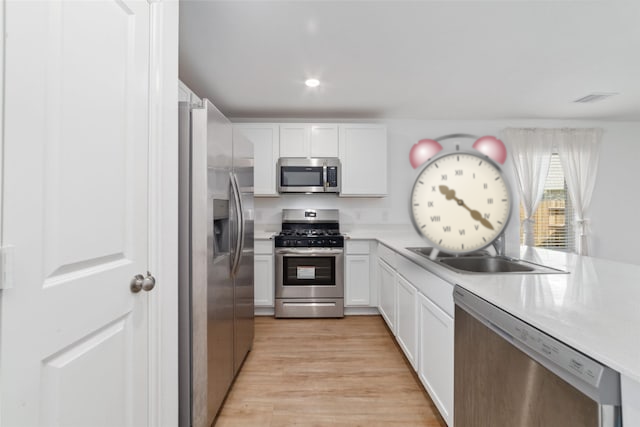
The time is 10h22
